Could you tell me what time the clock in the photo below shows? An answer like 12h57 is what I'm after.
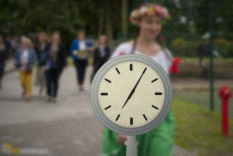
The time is 7h05
